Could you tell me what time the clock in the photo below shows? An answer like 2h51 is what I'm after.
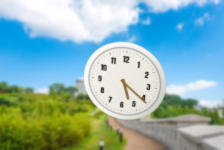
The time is 5h21
